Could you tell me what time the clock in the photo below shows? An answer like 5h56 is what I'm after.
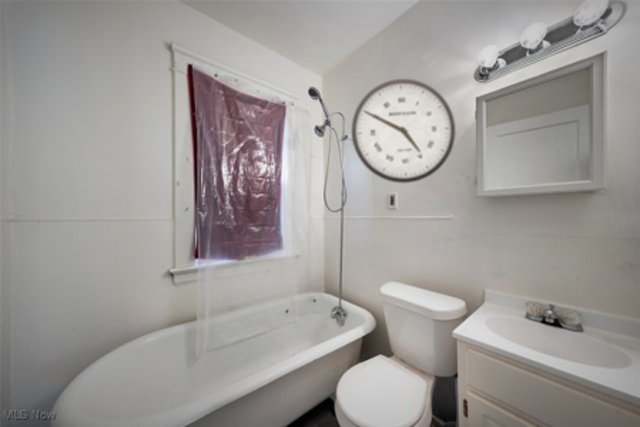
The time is 4h50
